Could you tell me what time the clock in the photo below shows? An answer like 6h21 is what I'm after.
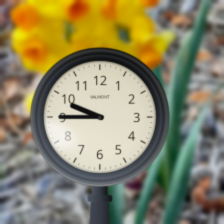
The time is 9h45
